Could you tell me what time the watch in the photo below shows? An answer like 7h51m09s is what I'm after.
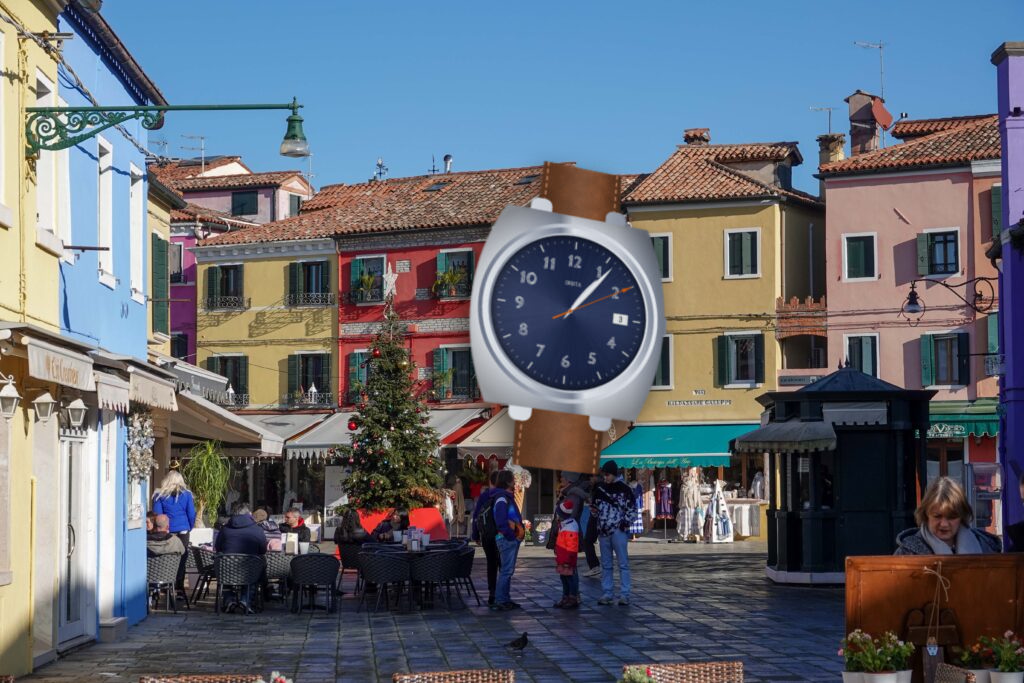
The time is 1h06m10s
